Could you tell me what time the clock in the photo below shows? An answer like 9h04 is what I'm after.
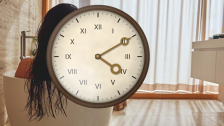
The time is 4h10
